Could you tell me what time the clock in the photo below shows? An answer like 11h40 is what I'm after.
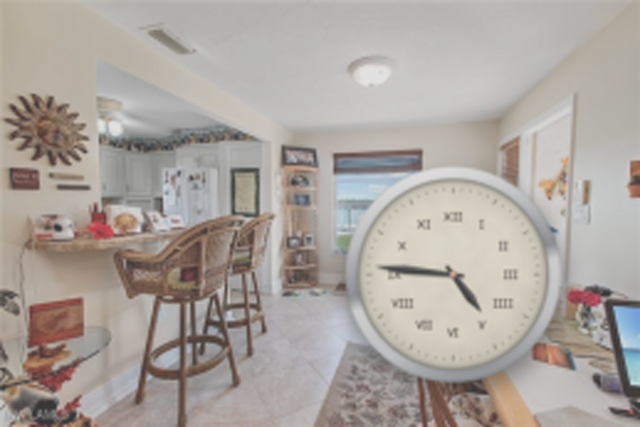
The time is 4h46
